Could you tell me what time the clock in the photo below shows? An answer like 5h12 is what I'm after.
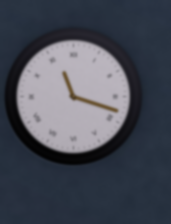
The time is 11h18
